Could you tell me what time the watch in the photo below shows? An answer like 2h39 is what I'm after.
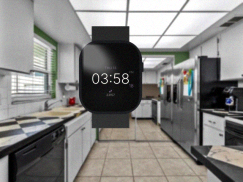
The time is 3h58
